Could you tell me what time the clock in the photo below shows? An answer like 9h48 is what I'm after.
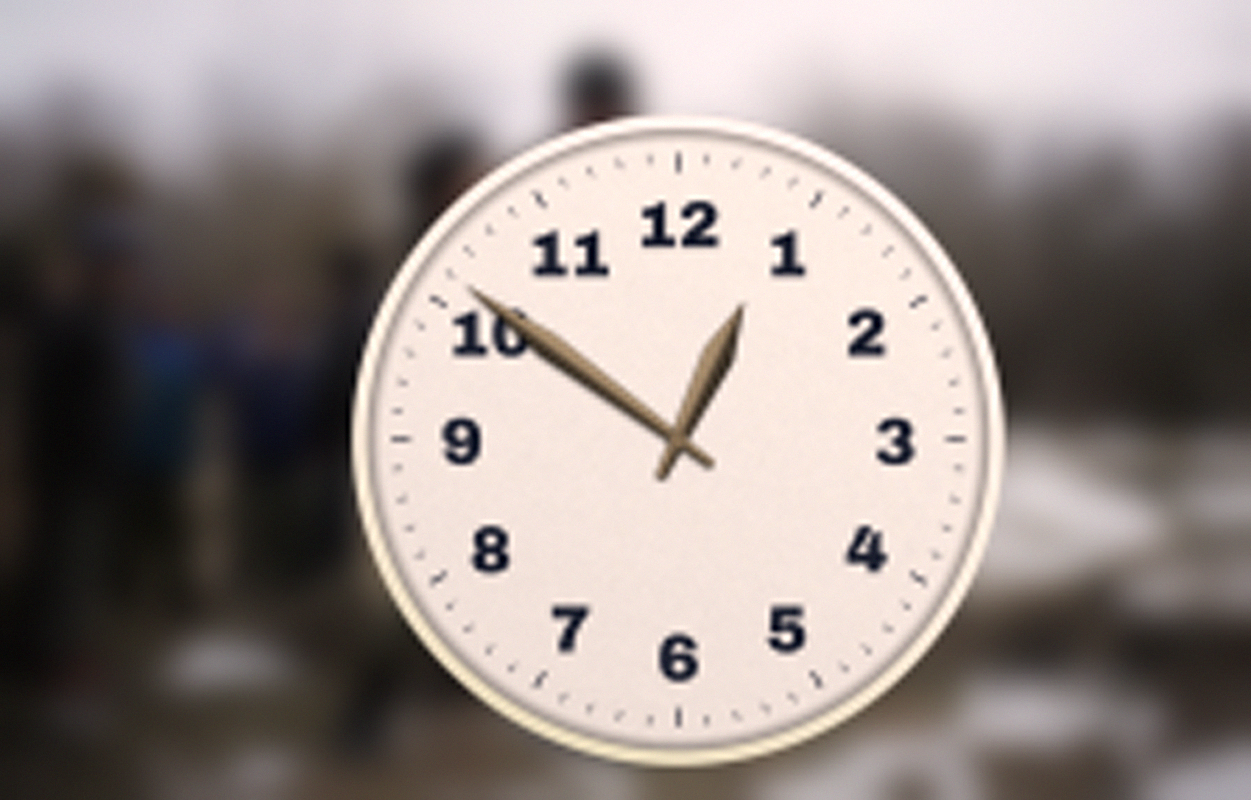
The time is 12h51
